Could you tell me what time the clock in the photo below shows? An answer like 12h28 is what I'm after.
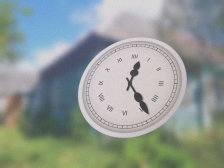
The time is 12h24
